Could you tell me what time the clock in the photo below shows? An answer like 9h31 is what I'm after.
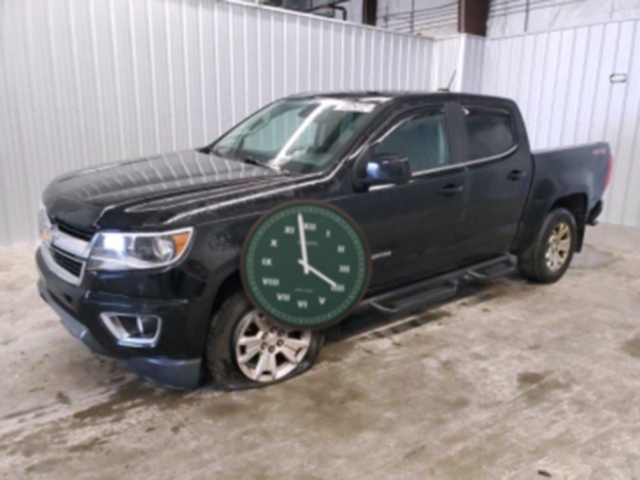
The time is 3h58
